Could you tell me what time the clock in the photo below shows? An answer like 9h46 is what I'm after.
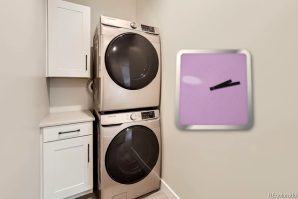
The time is 2h13
